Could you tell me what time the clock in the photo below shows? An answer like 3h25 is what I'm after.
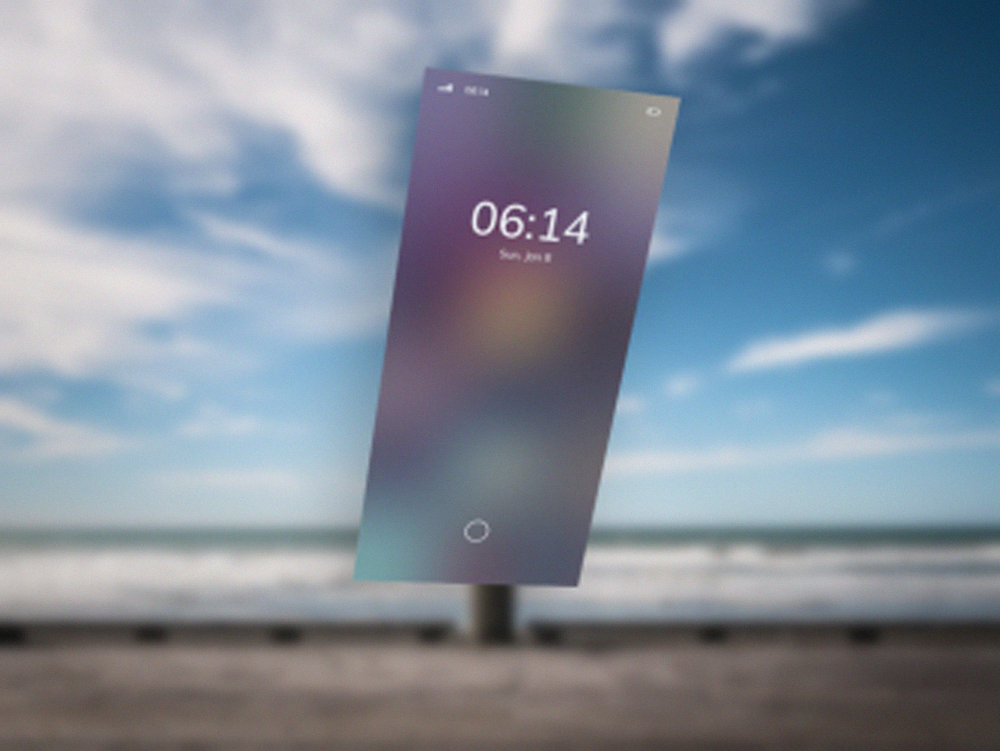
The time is 6h14
